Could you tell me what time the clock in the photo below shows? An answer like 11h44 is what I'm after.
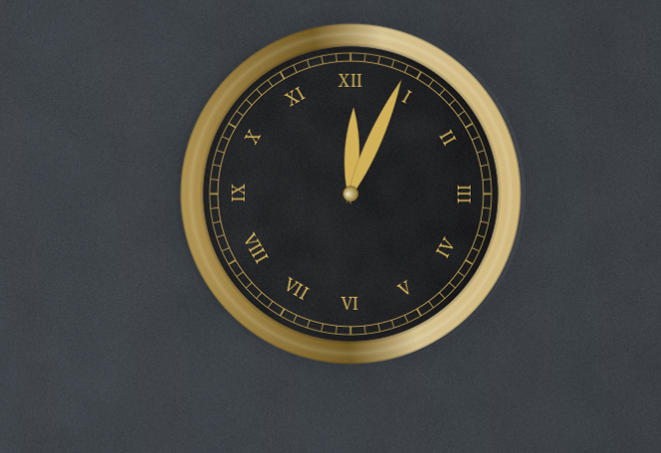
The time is 12h04
